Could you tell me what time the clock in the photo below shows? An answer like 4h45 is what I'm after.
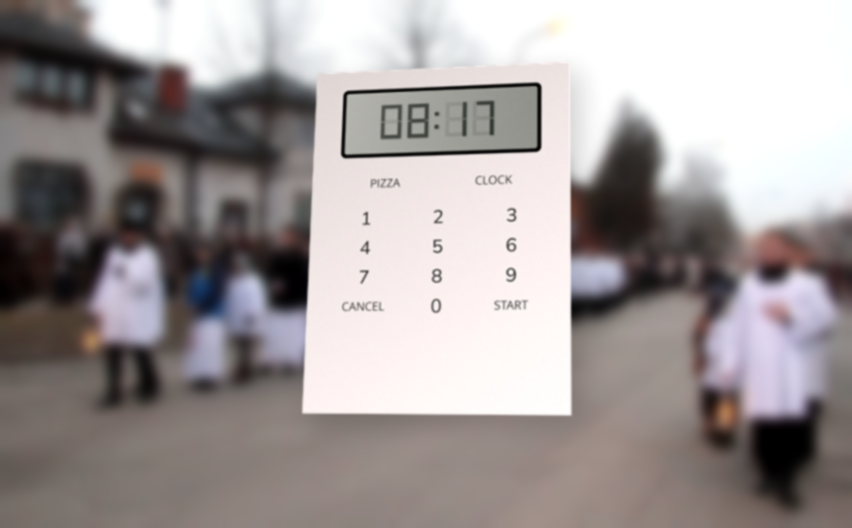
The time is 8h17
